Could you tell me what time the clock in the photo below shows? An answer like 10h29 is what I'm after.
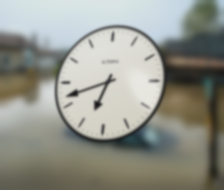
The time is 6h42
